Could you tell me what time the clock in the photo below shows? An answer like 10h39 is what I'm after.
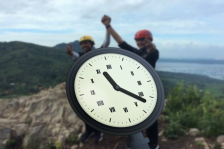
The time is 11h22
